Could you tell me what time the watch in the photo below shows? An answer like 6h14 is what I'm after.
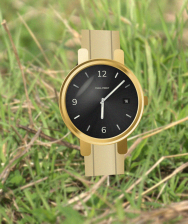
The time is 6h08
